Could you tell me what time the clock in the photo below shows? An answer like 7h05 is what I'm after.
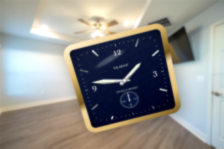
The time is 1h47
